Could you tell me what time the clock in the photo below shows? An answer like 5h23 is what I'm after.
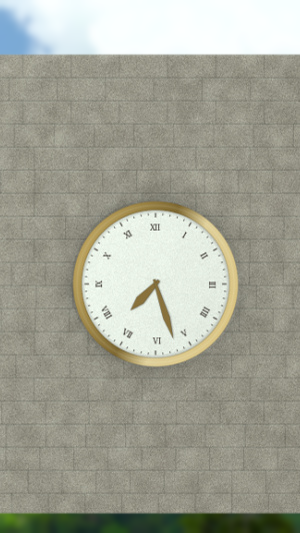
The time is 7h27
